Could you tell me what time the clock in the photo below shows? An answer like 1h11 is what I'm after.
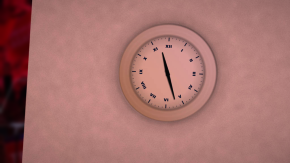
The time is 11h27
